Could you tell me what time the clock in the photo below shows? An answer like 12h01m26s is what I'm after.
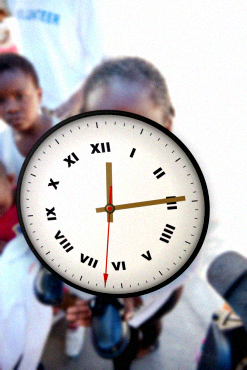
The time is 12h14m32s
